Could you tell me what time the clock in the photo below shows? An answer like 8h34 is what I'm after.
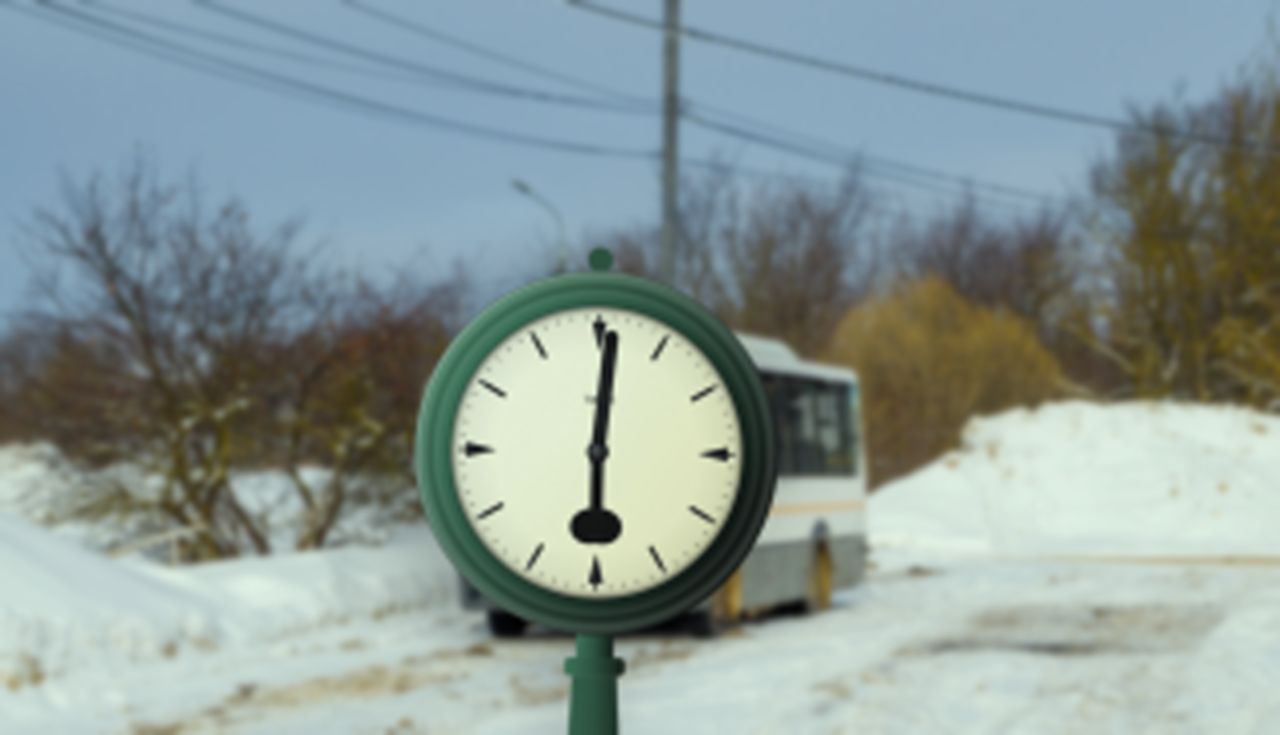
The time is 6h01
